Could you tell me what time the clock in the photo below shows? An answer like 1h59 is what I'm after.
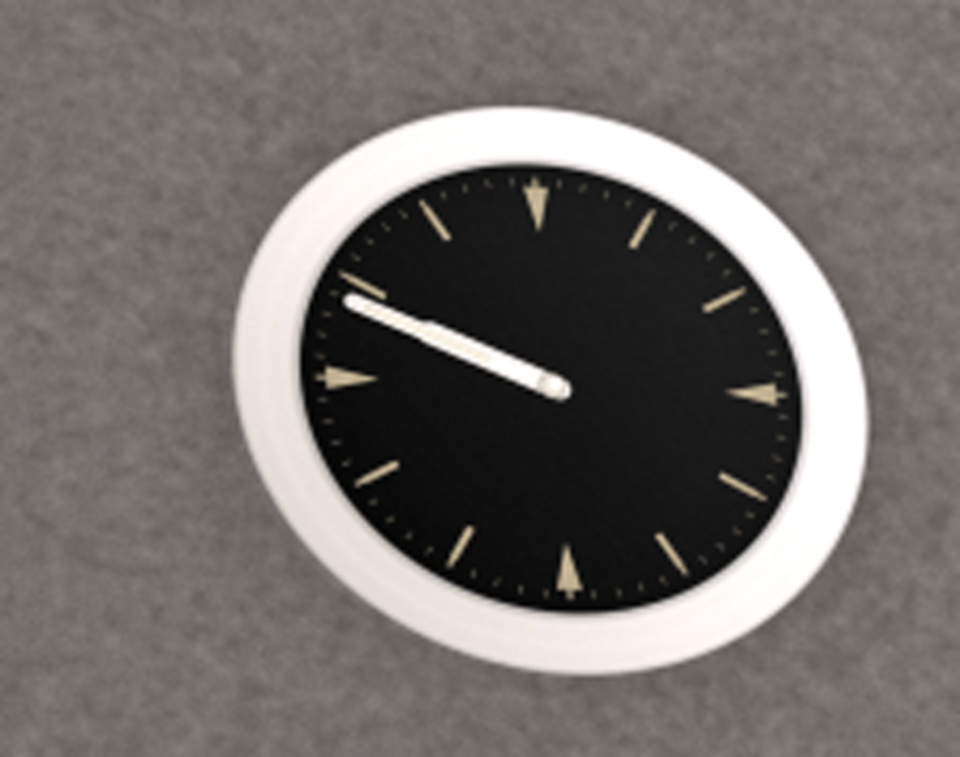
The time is 9h49
